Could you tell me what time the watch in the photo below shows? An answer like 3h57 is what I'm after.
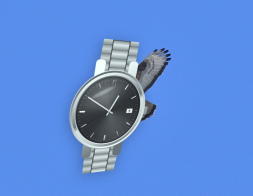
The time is 12h50
